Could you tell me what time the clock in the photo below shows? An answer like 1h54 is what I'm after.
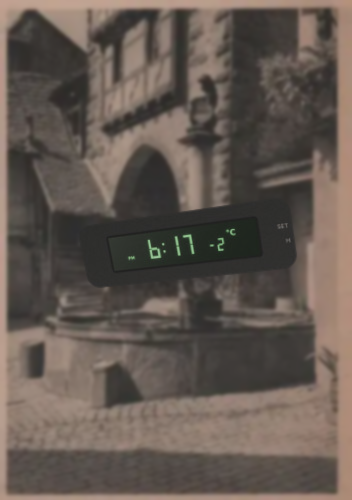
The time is 6h17
